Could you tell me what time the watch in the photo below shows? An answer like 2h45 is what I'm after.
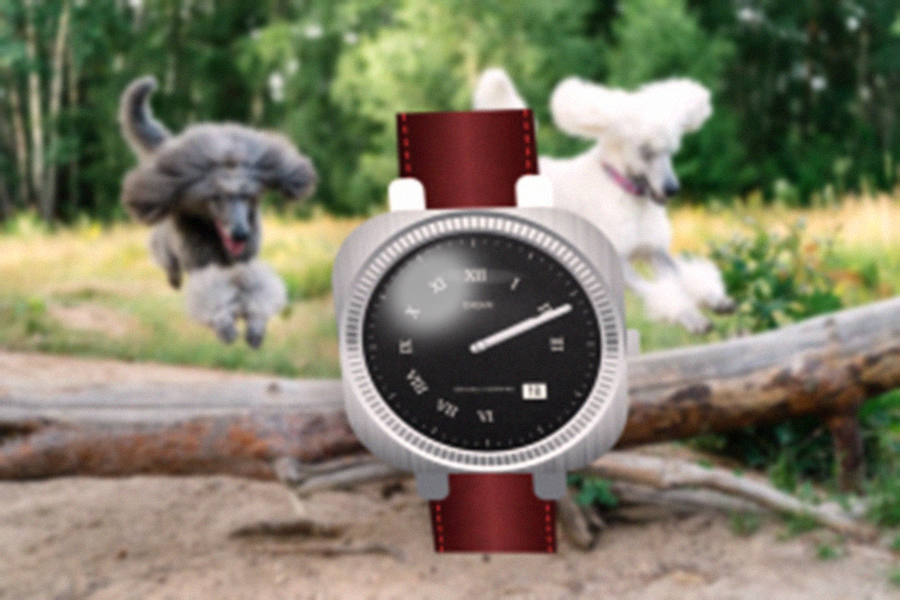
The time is 2h11
